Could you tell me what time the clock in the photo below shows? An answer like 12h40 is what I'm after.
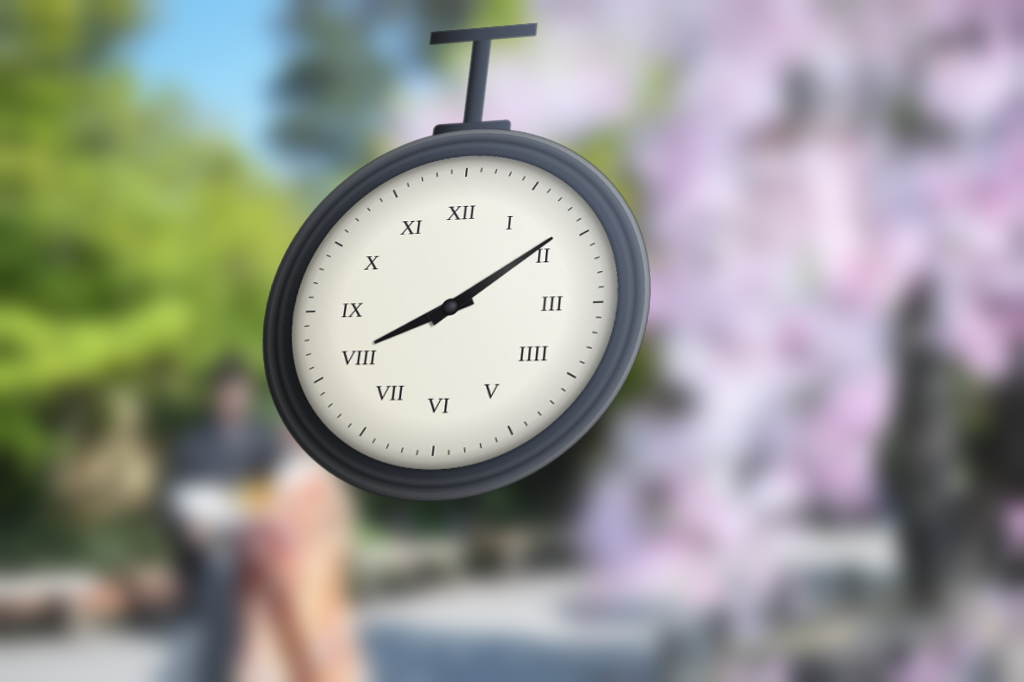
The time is 8h09
